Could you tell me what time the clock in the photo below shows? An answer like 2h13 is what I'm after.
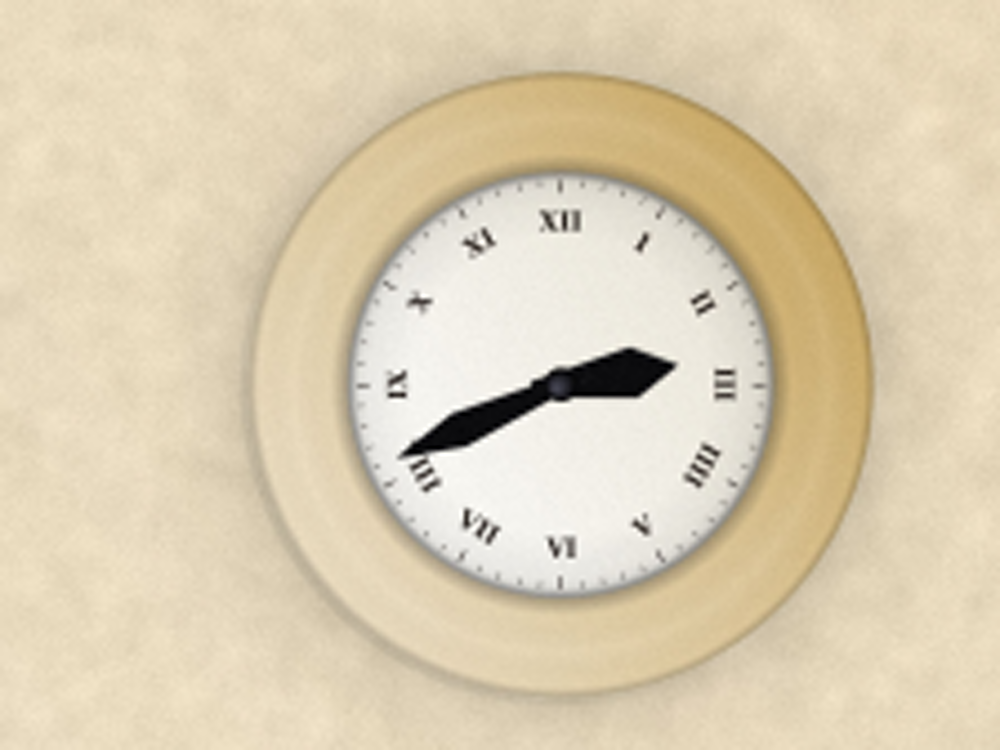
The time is 2h41
